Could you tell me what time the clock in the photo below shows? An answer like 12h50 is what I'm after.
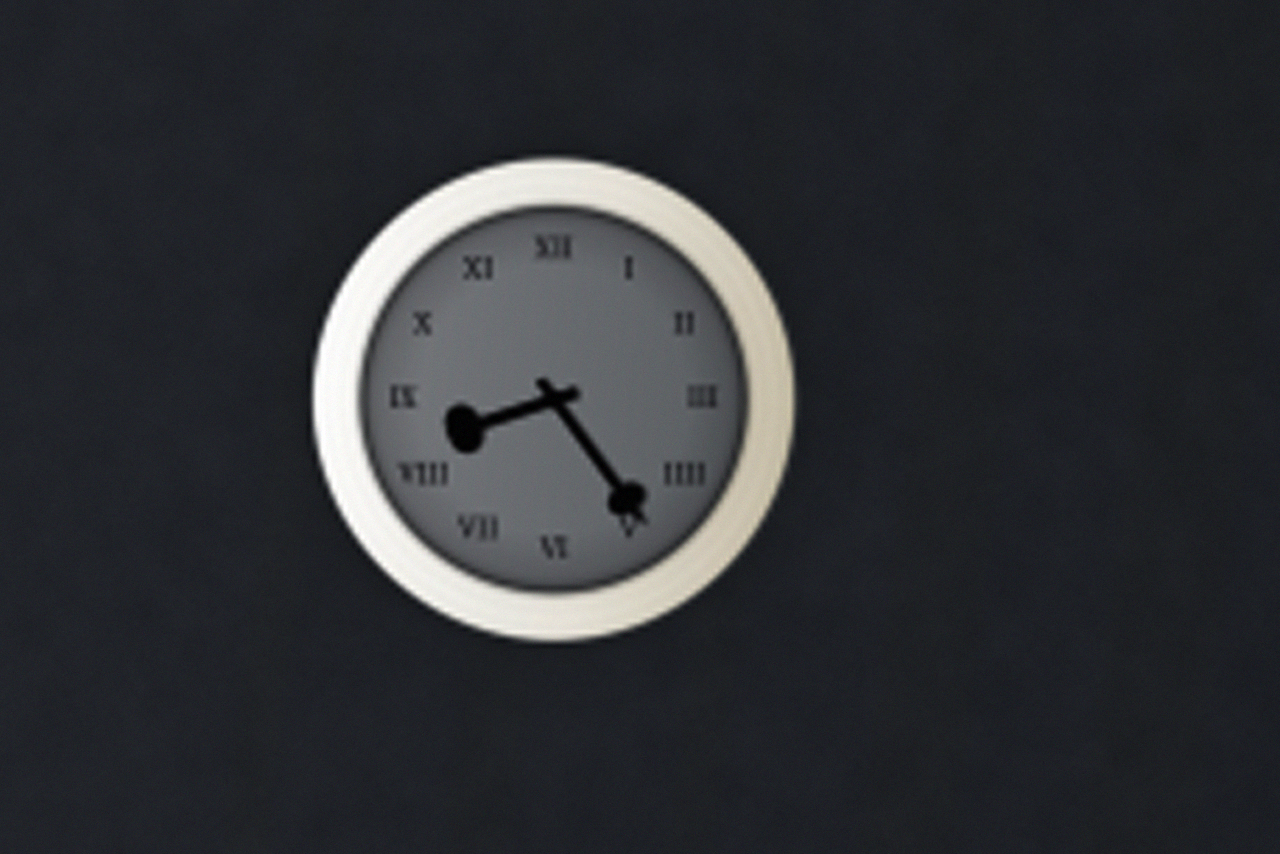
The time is 8h24
